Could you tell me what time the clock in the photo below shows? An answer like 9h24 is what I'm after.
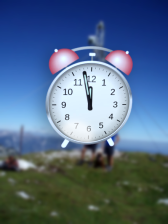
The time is 11h58
